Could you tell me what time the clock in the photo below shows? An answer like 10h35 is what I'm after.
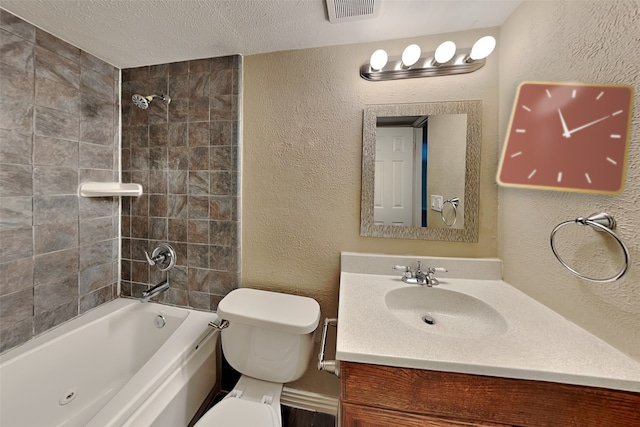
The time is 11h10
